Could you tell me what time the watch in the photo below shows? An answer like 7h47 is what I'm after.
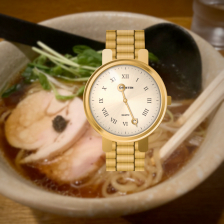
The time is 11h26
